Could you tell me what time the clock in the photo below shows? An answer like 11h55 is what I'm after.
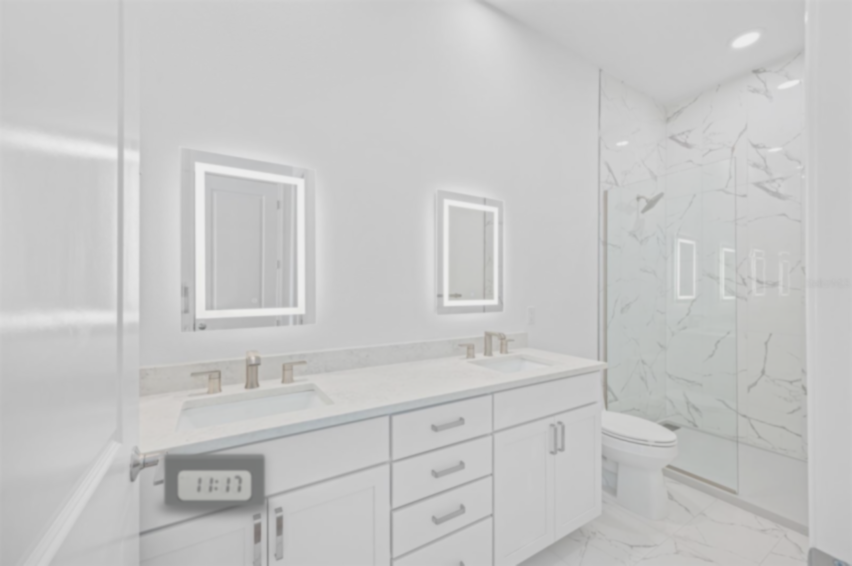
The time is 11h17
